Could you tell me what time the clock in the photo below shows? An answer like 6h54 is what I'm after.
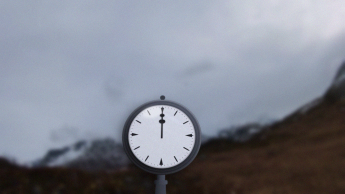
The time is 12h00
